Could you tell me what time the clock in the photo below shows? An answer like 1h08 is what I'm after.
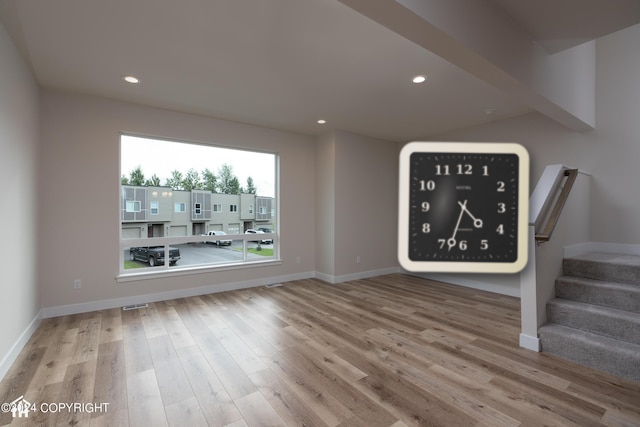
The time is 4h33
